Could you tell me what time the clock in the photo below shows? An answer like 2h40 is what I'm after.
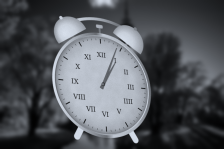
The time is 1h04
